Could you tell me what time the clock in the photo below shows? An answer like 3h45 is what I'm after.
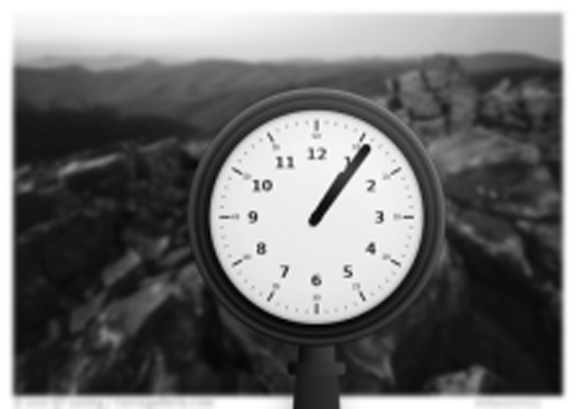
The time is 1h06
